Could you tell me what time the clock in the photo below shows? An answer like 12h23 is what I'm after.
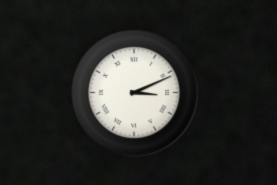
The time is 3h11
